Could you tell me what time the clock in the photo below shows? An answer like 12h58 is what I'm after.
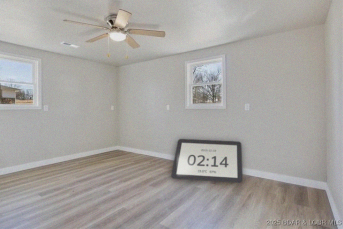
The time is 2h14
